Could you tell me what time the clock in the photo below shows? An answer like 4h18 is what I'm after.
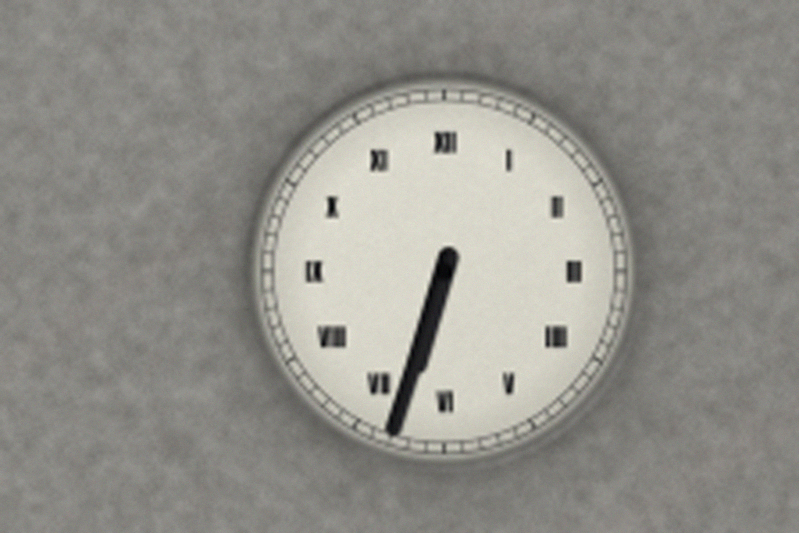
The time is 6h33
